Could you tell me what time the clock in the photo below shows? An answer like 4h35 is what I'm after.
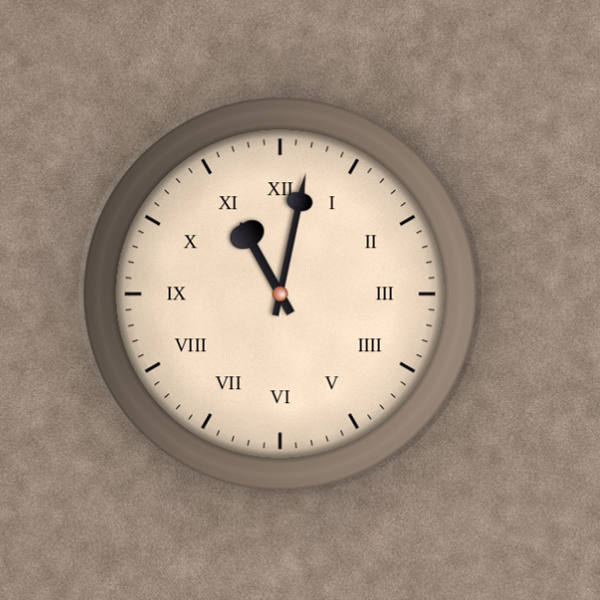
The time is 11h02
